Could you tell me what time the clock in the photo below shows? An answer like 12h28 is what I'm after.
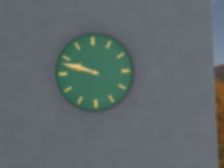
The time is 9h48
